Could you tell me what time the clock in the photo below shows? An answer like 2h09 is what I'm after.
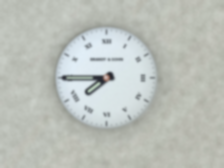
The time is 7h45
